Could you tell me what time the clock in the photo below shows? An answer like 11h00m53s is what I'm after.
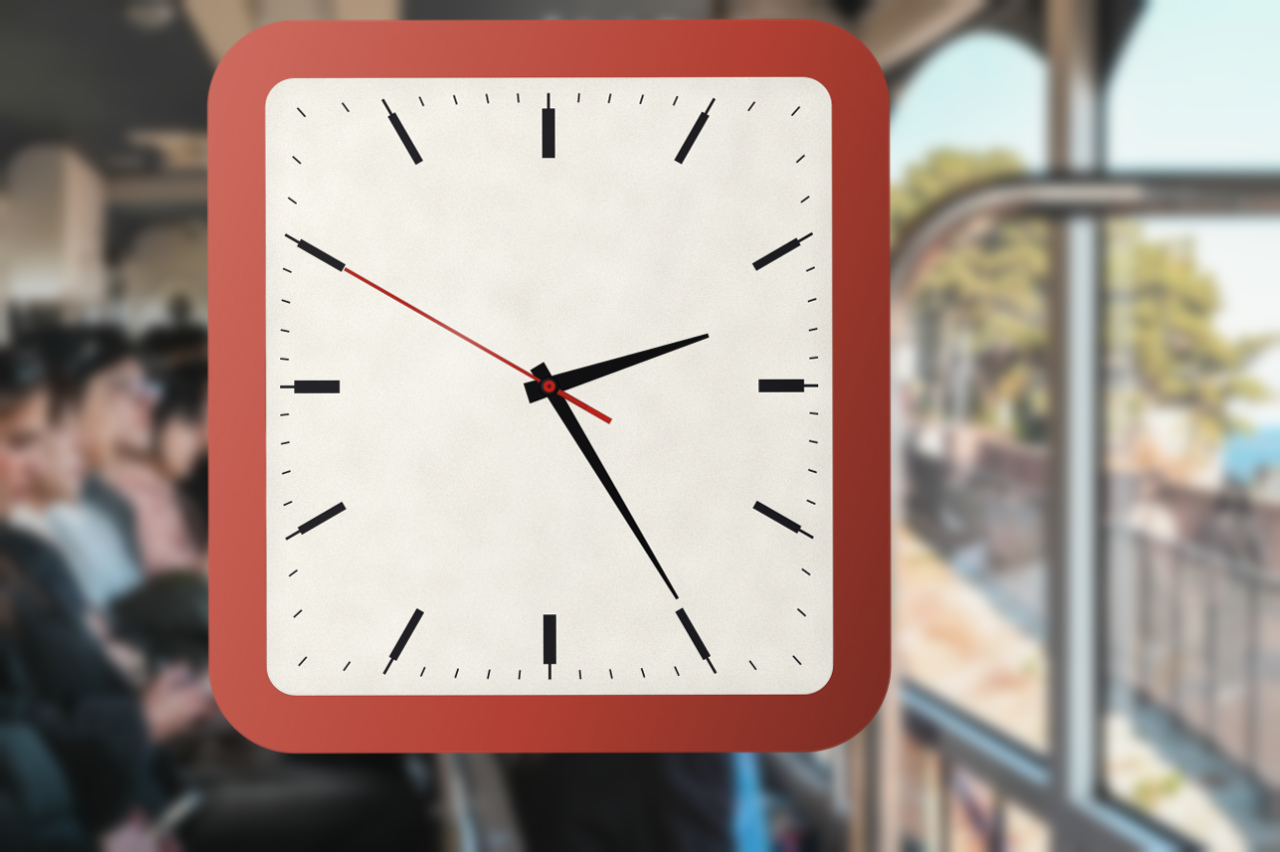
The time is 2h24m50s
